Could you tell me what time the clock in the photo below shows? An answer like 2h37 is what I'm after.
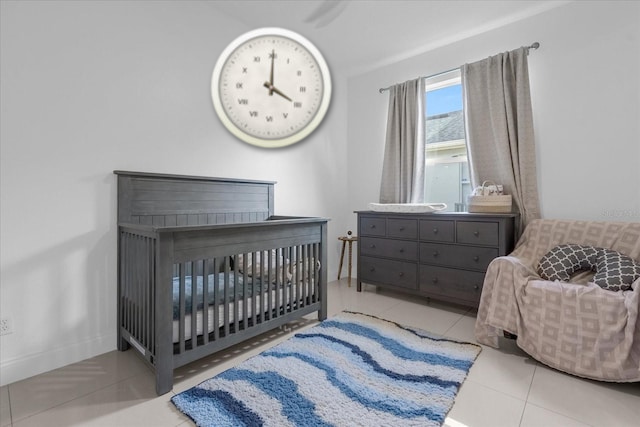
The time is 4h00
